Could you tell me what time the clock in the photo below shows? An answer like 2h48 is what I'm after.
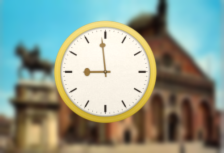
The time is 8h59
